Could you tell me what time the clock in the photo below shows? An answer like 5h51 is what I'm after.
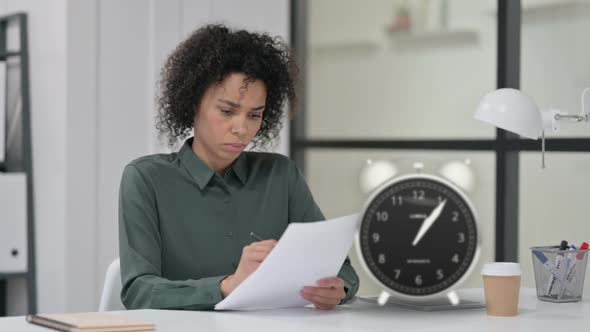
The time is 1h06
